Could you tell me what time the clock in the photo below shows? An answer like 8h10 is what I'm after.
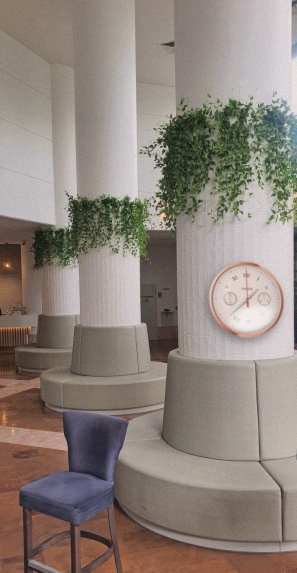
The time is 1h38
